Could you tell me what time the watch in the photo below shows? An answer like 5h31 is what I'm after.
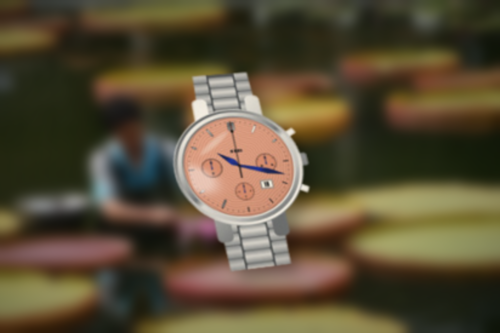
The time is 10h18
